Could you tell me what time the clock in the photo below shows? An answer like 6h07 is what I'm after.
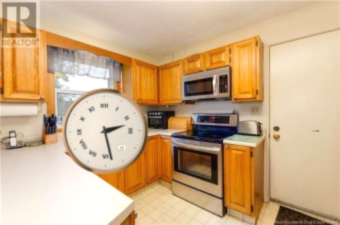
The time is 2h28
